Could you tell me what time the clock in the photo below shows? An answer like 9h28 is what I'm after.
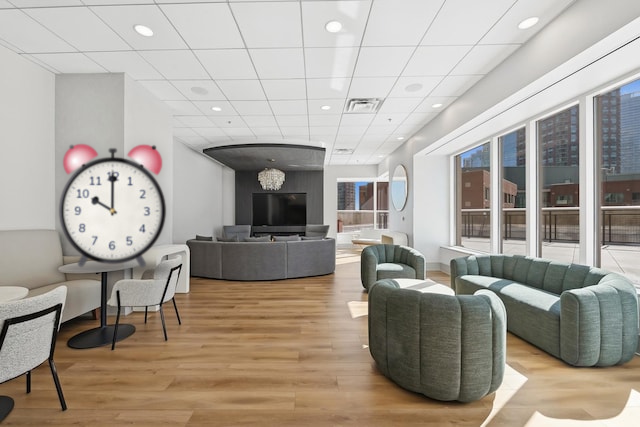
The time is 10h00
